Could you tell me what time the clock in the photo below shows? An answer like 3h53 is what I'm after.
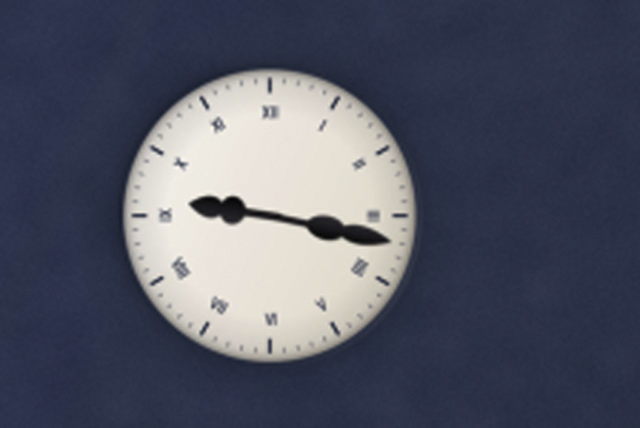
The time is 9h17
